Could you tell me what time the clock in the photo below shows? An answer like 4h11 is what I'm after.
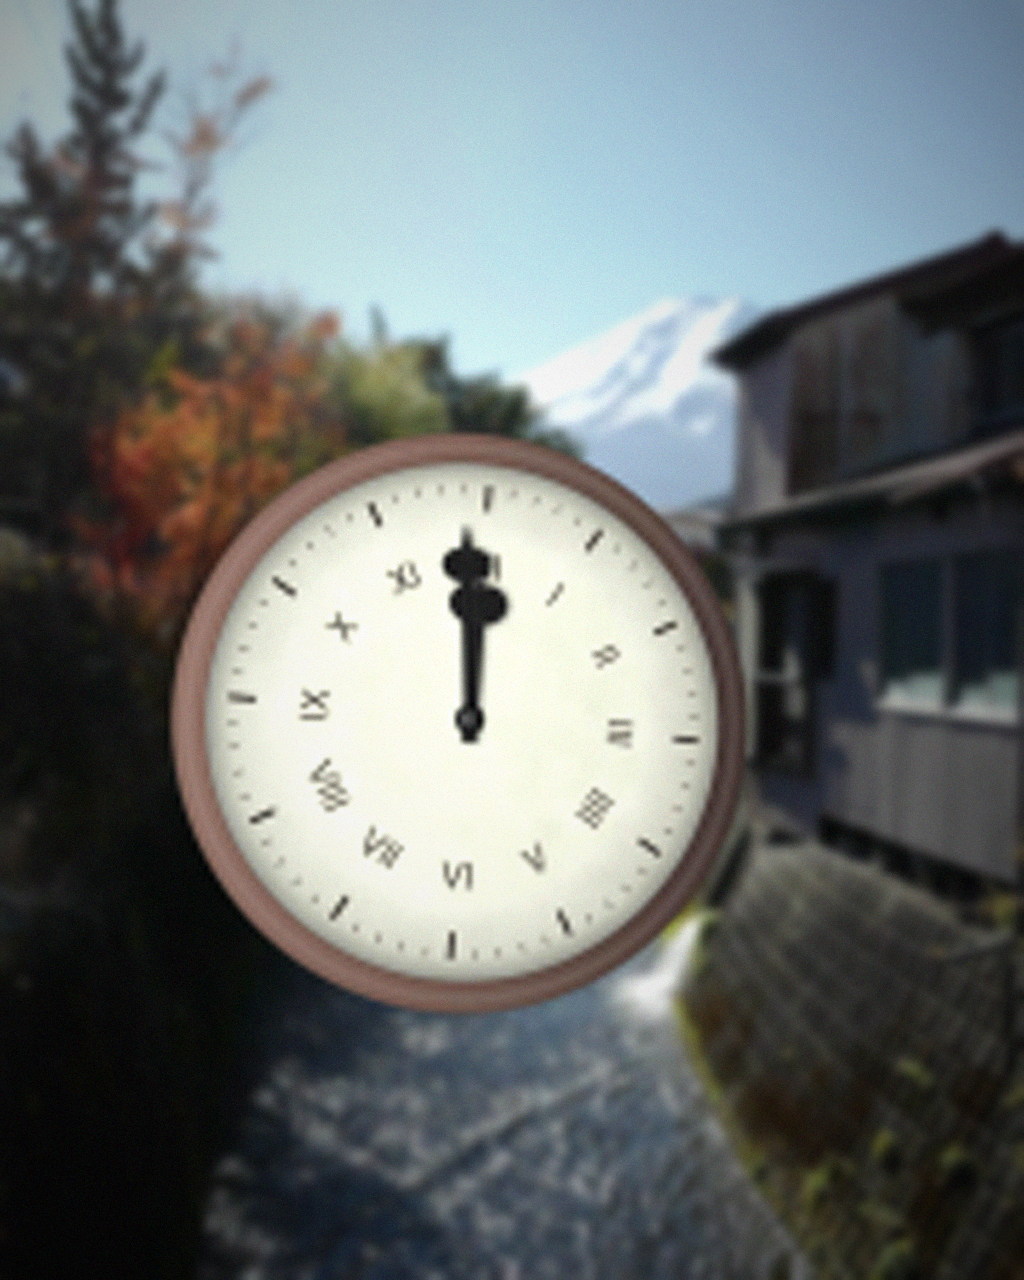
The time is 11h59
